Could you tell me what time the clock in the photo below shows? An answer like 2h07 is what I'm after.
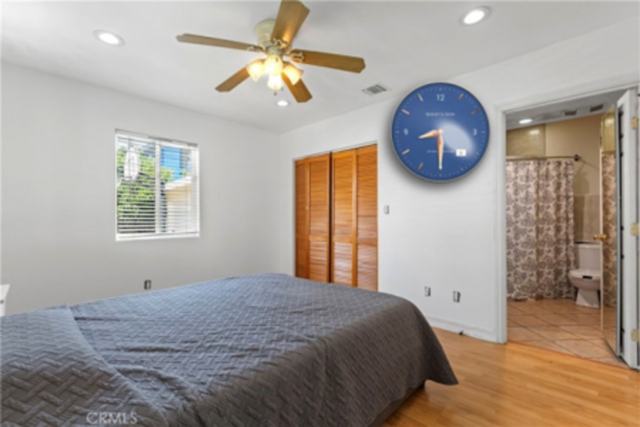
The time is 8h30
